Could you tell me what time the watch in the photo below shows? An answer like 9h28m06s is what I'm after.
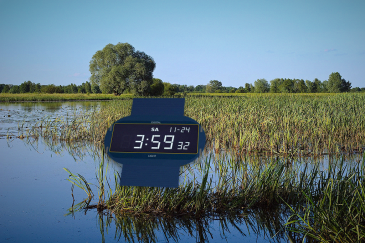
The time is 3h59m32s
